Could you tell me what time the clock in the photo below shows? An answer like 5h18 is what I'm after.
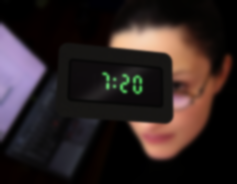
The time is 7h20
